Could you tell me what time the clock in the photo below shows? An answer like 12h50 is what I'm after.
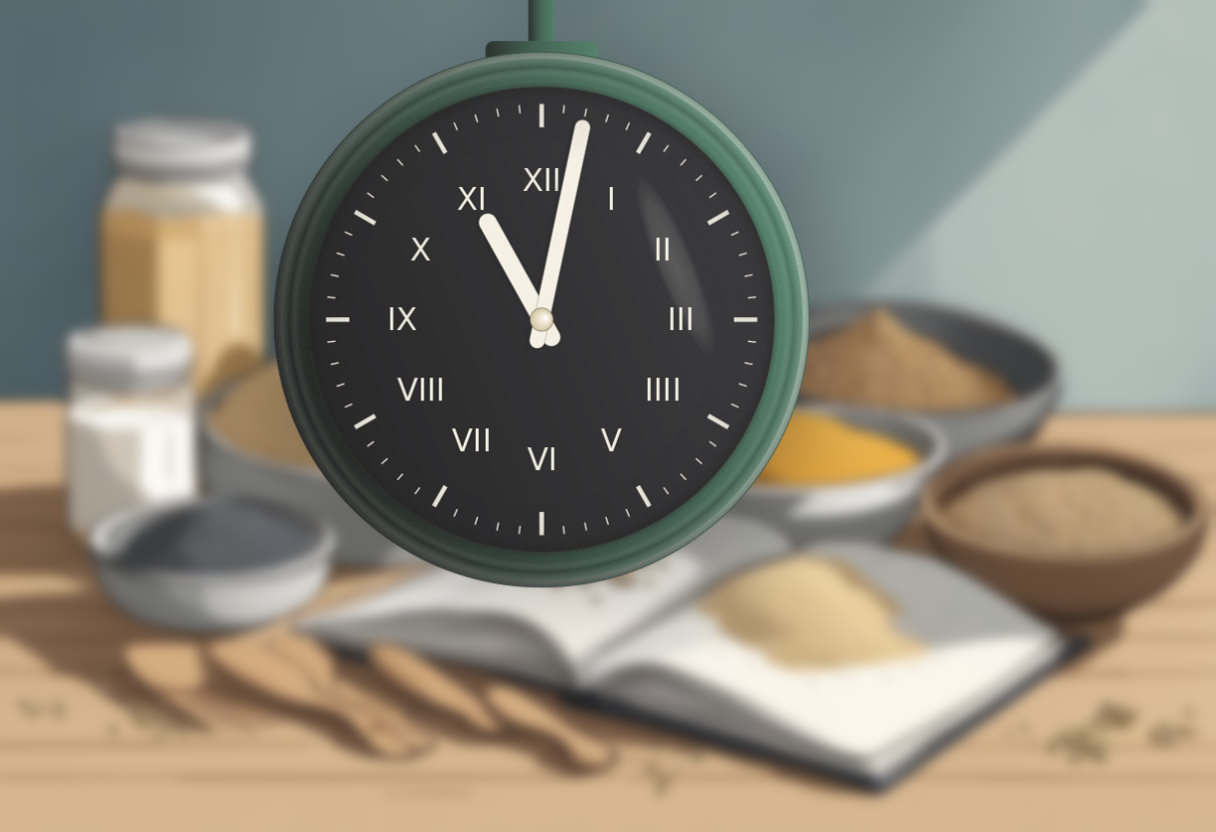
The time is 11h02
